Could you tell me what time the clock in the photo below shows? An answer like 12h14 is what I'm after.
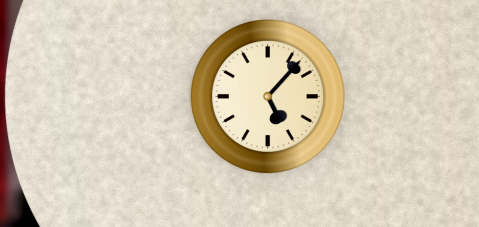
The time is 5h07
